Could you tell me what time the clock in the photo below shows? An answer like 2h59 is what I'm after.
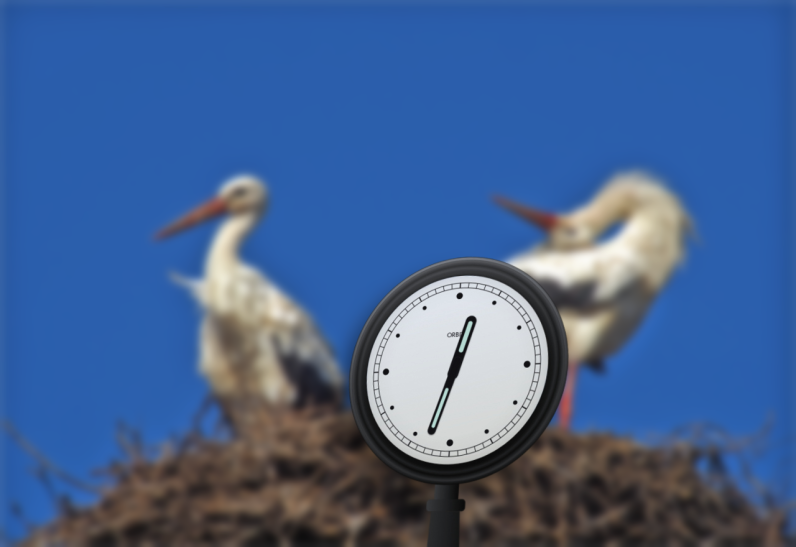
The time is 12h33
